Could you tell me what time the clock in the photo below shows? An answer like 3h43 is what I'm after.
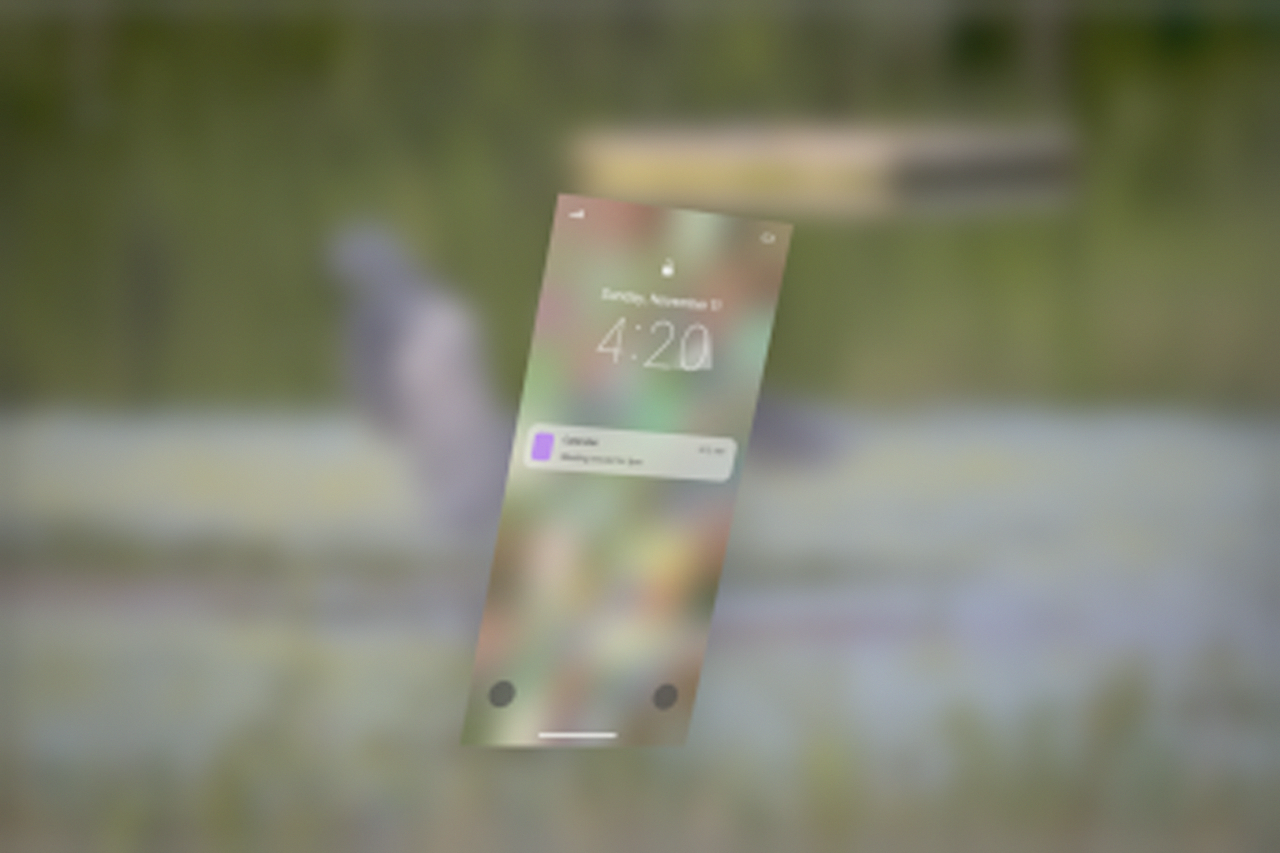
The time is 4h20
